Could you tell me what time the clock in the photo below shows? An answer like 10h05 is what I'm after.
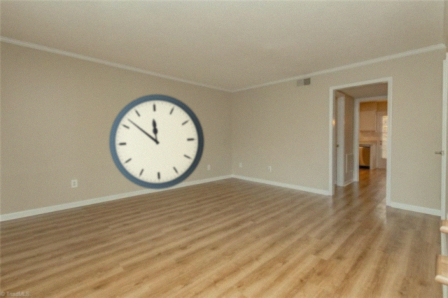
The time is 11h52
